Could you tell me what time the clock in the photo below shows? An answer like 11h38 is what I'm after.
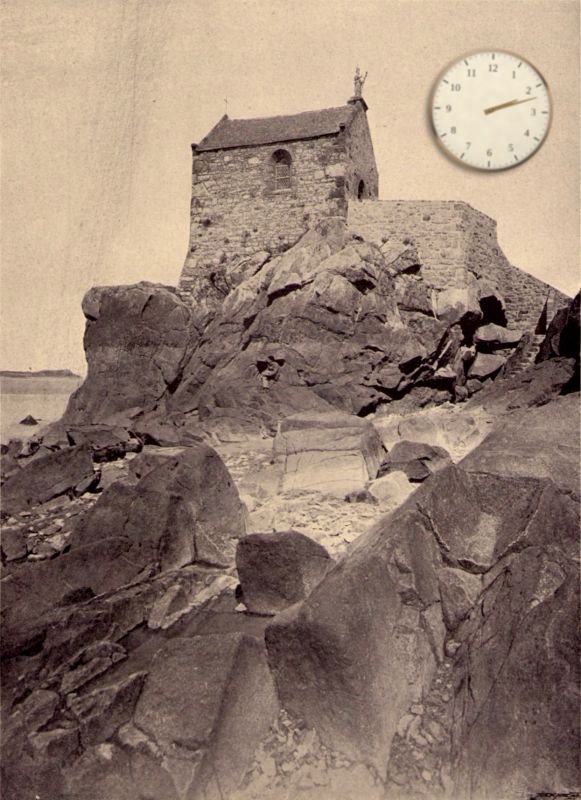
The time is 2h12
